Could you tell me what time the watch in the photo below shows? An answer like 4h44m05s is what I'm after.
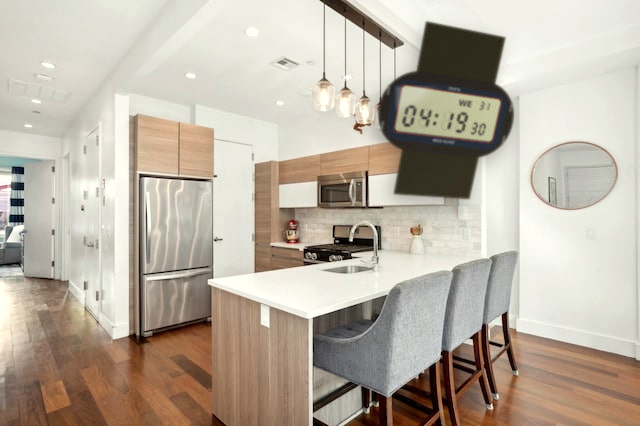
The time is 4h19m30s
